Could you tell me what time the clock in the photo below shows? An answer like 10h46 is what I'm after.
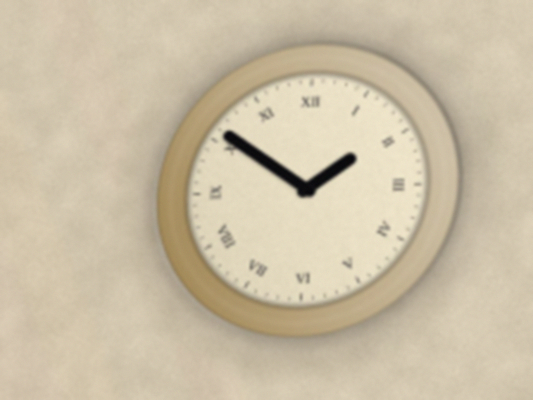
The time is 1h51
